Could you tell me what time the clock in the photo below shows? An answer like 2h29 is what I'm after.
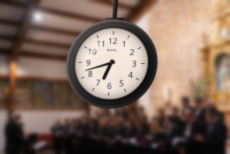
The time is 6h42
